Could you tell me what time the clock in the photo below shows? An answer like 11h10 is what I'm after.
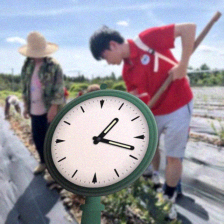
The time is 1h18
